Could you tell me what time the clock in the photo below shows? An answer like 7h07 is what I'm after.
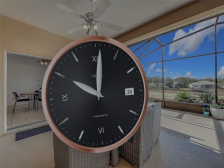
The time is 10h01
